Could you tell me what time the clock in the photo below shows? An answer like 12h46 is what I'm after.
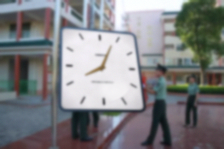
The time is 8h04
